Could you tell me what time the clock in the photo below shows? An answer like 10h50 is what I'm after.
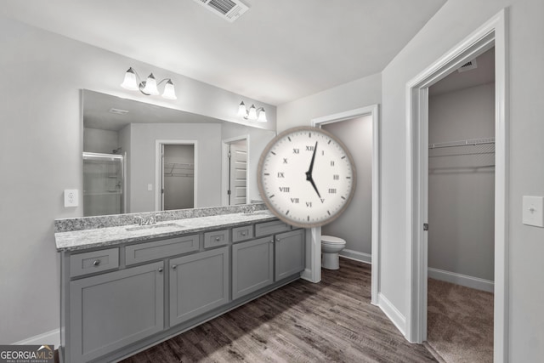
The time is 5h02
